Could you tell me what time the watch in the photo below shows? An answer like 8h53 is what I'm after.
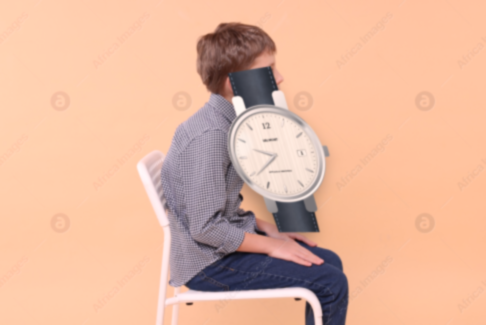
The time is 9h39
